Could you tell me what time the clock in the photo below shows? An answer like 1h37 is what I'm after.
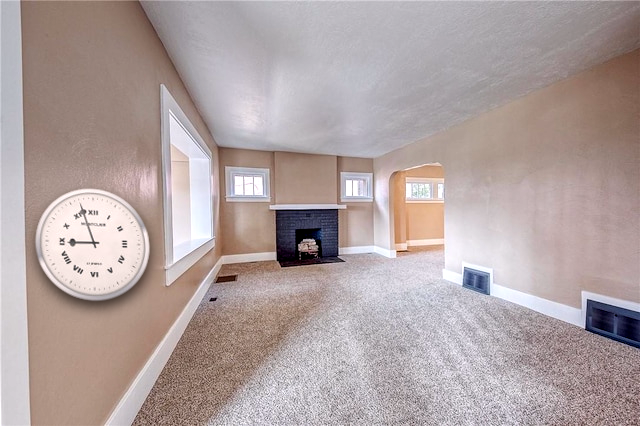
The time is 8h57
